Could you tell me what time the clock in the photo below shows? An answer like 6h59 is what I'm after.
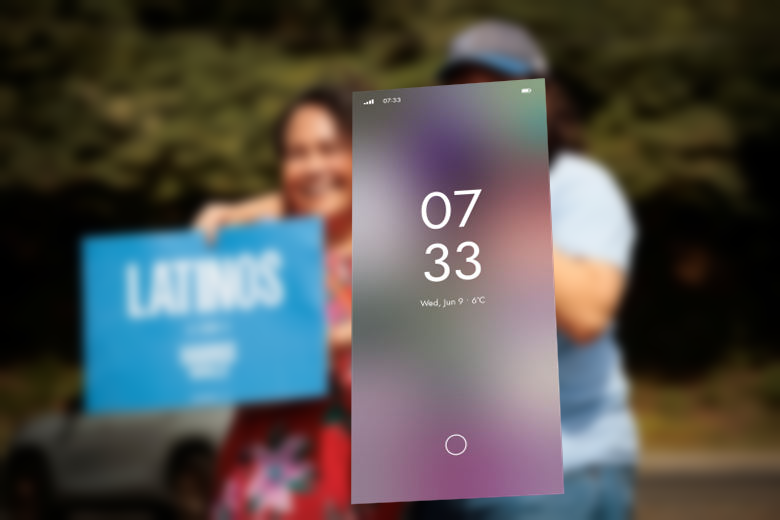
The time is 7h33
